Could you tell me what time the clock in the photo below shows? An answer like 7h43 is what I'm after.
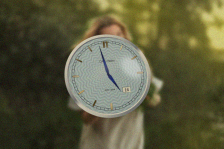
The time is 4h58
